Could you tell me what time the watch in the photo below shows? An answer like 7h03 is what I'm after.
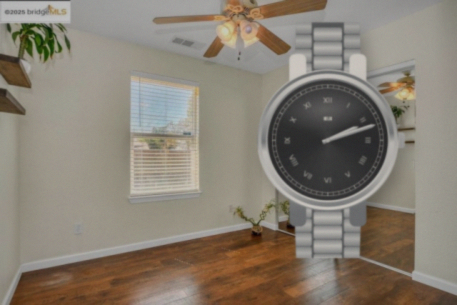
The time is 2h12
